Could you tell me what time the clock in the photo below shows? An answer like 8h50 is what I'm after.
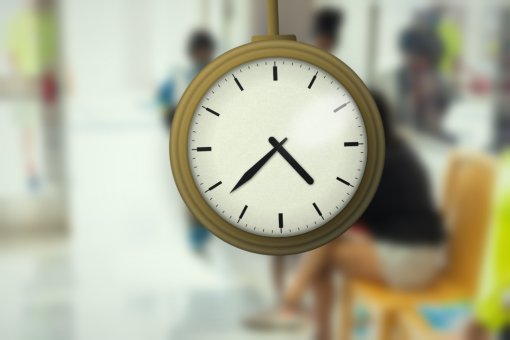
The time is 4h38
